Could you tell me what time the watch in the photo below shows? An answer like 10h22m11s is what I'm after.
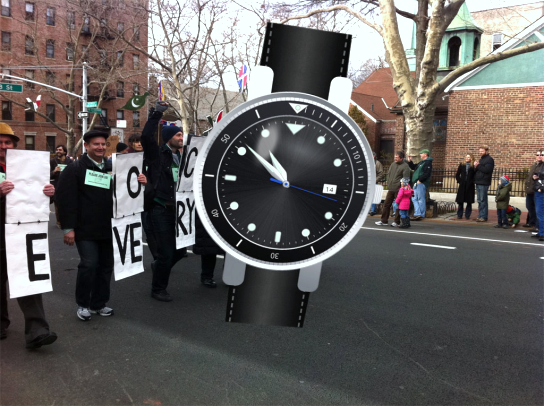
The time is 10h51m17s
